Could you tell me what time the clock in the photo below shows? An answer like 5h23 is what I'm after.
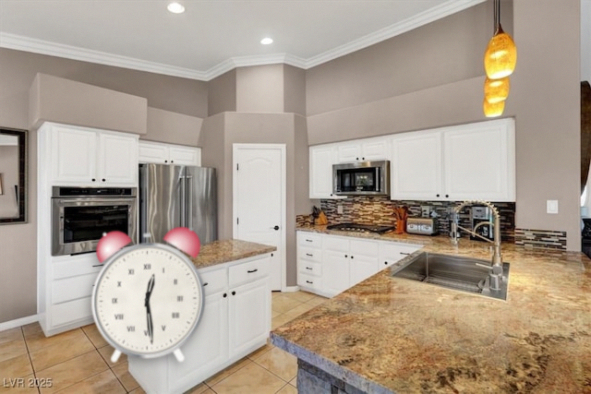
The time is 12h29
